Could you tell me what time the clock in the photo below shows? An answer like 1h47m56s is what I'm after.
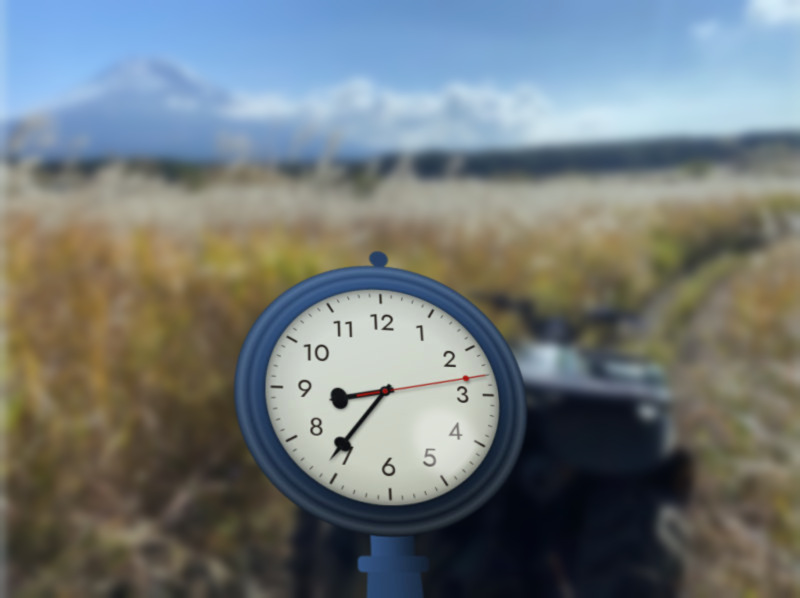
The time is 8h36m13s
